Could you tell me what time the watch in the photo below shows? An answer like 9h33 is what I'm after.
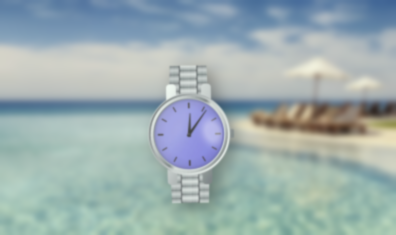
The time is 12h06
